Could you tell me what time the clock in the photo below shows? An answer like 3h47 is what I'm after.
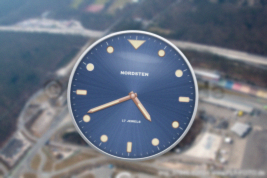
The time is 4h41
